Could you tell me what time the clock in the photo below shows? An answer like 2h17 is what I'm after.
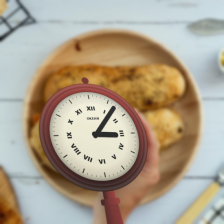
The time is 3h07
